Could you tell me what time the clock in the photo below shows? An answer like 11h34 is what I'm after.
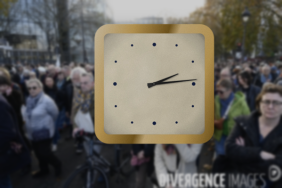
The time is 2h14
